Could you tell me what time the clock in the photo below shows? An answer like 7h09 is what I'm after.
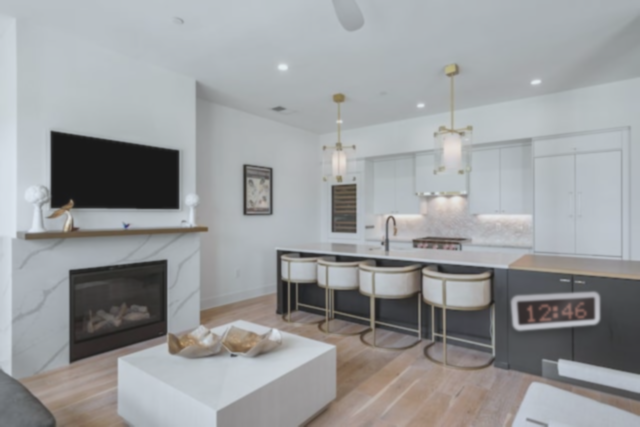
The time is 12h46
